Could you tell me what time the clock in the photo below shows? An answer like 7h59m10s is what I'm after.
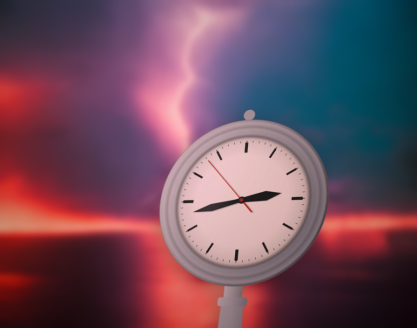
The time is 2h42m53s
